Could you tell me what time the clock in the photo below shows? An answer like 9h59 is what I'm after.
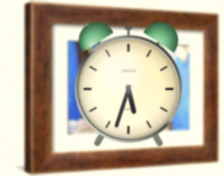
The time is 5h33
